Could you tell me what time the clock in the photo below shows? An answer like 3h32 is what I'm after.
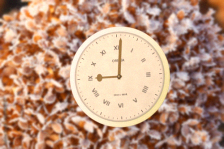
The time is 9h01
